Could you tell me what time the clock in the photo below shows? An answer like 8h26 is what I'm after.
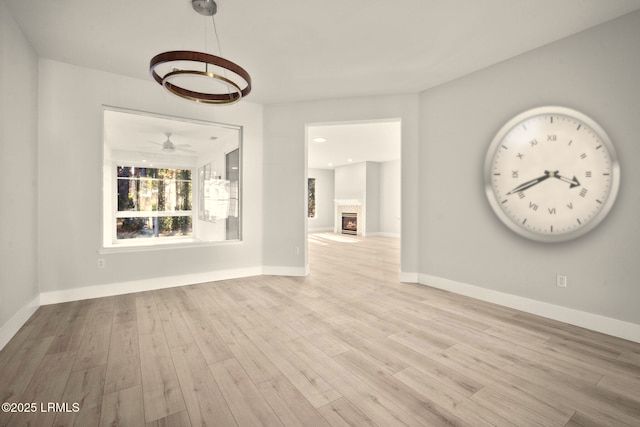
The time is 3h41
